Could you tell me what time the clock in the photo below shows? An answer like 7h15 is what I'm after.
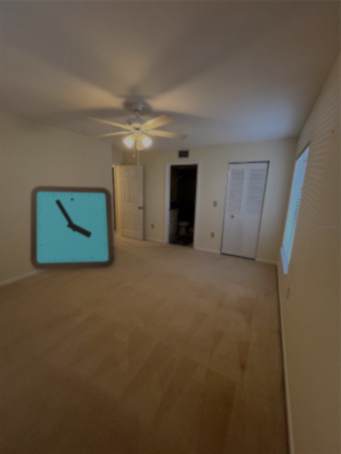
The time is 3h55
